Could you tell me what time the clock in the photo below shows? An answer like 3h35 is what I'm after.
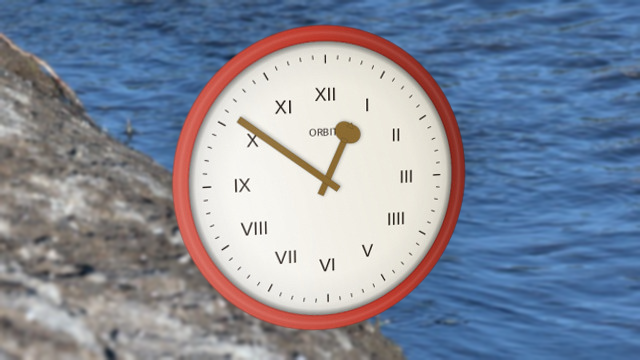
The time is 12h51
